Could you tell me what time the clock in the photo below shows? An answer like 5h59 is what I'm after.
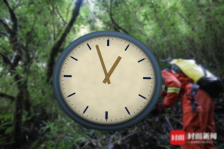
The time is 12h57
